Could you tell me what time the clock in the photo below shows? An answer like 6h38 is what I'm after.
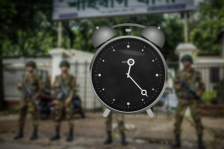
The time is 12h23
